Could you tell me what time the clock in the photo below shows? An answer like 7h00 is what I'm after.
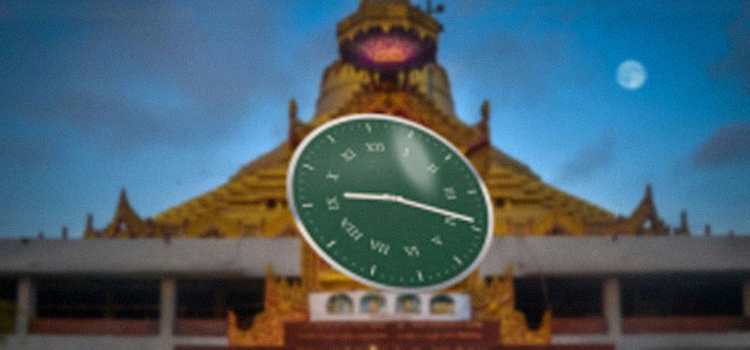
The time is 9h19
